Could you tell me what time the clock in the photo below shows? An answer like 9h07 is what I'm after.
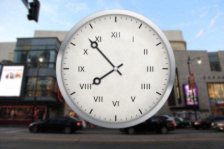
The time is 7h53
